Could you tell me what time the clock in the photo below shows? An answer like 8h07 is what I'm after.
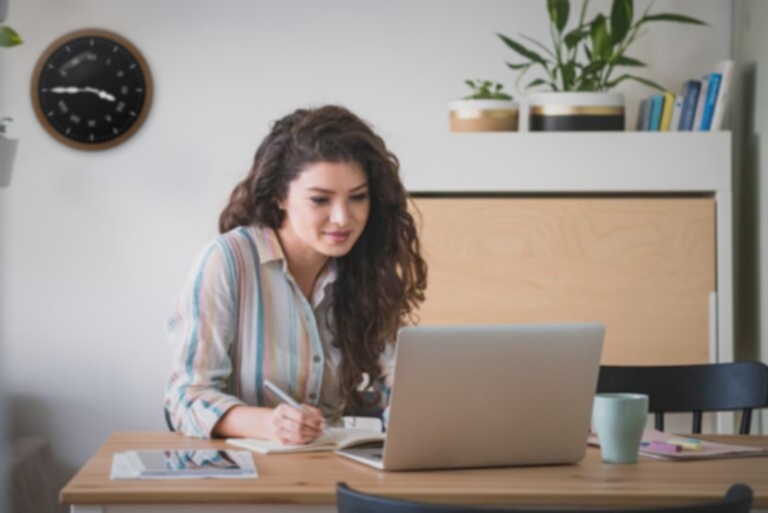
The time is 3h45
